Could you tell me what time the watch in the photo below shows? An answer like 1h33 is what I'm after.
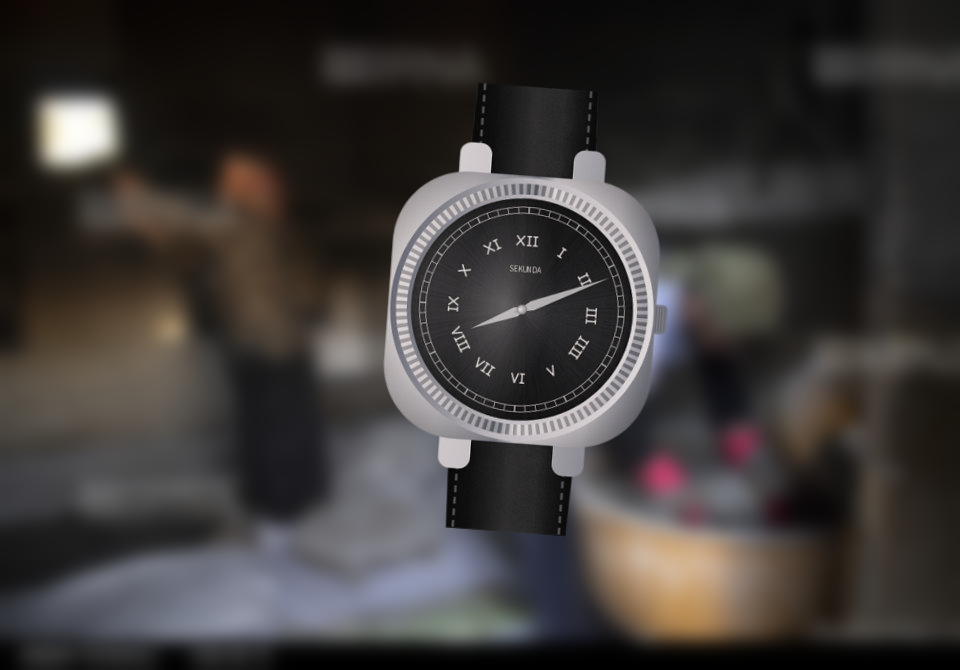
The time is 8h11
